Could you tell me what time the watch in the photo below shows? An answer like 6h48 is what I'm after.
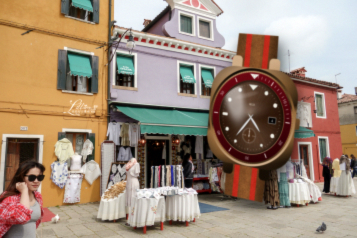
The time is 4h36
